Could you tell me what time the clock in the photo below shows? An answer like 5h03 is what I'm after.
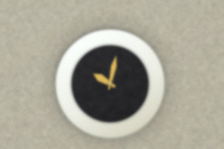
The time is 10h02
